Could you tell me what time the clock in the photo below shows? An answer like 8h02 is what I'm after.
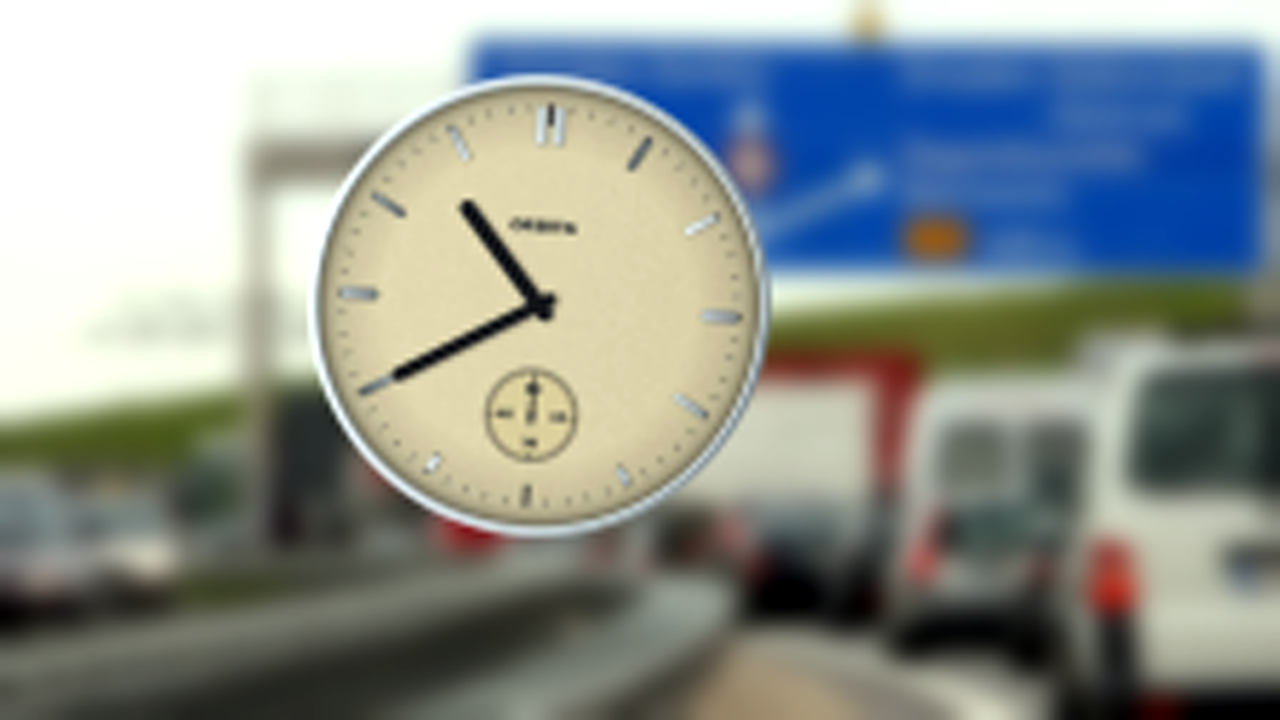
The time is 10h40
